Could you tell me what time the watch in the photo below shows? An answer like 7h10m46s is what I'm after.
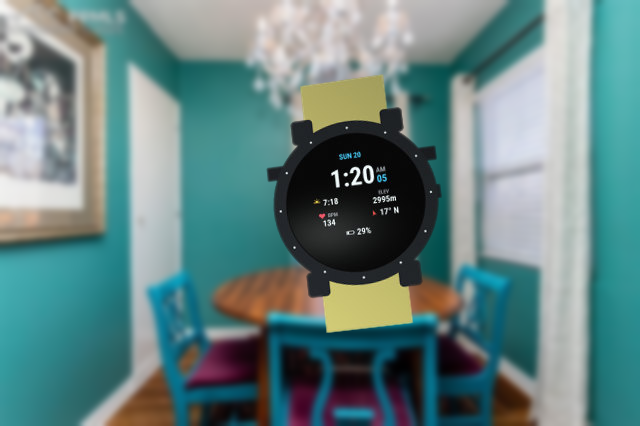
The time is 1h20m05s
